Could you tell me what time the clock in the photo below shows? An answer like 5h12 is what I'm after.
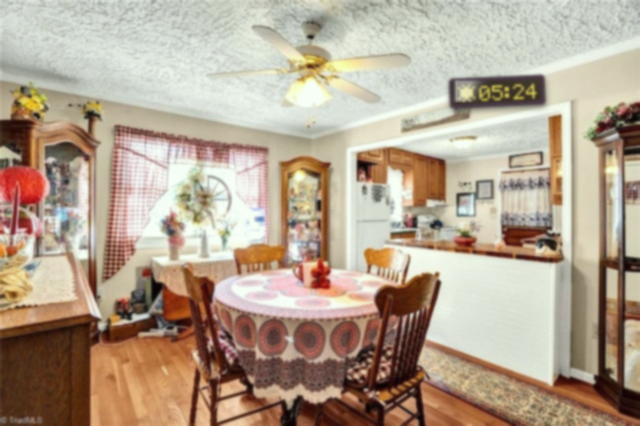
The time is 5h24
